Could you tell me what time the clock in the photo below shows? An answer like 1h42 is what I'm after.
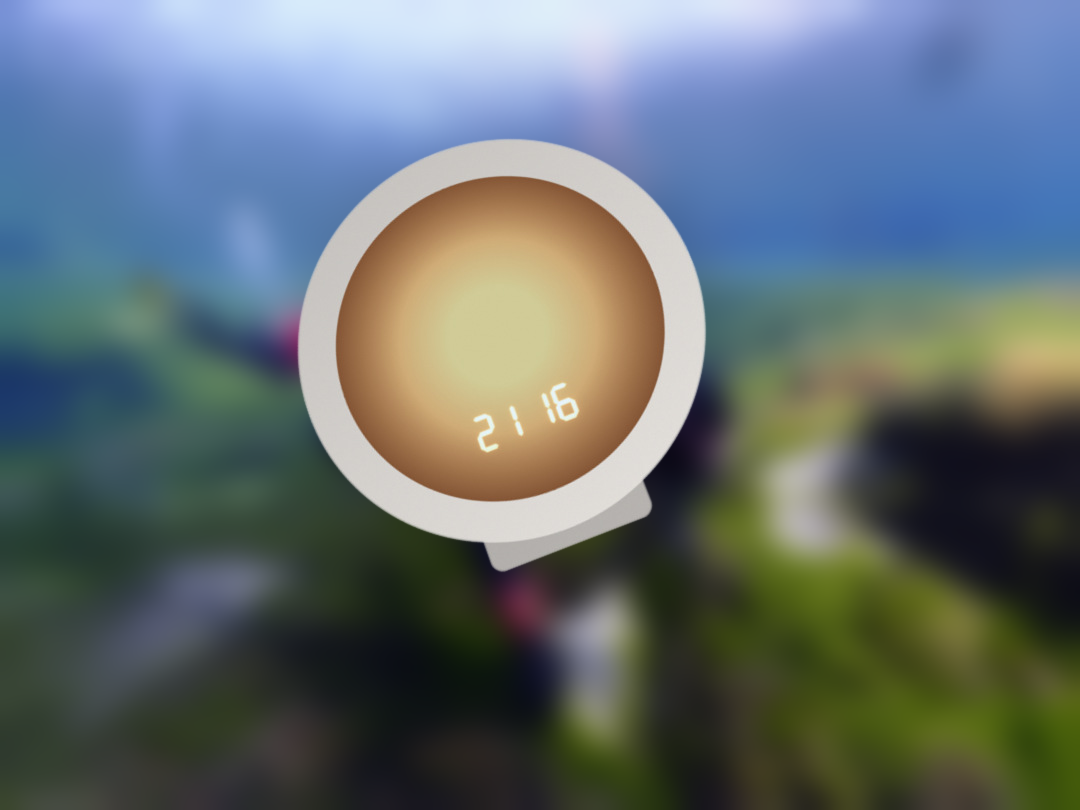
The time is 21h16
